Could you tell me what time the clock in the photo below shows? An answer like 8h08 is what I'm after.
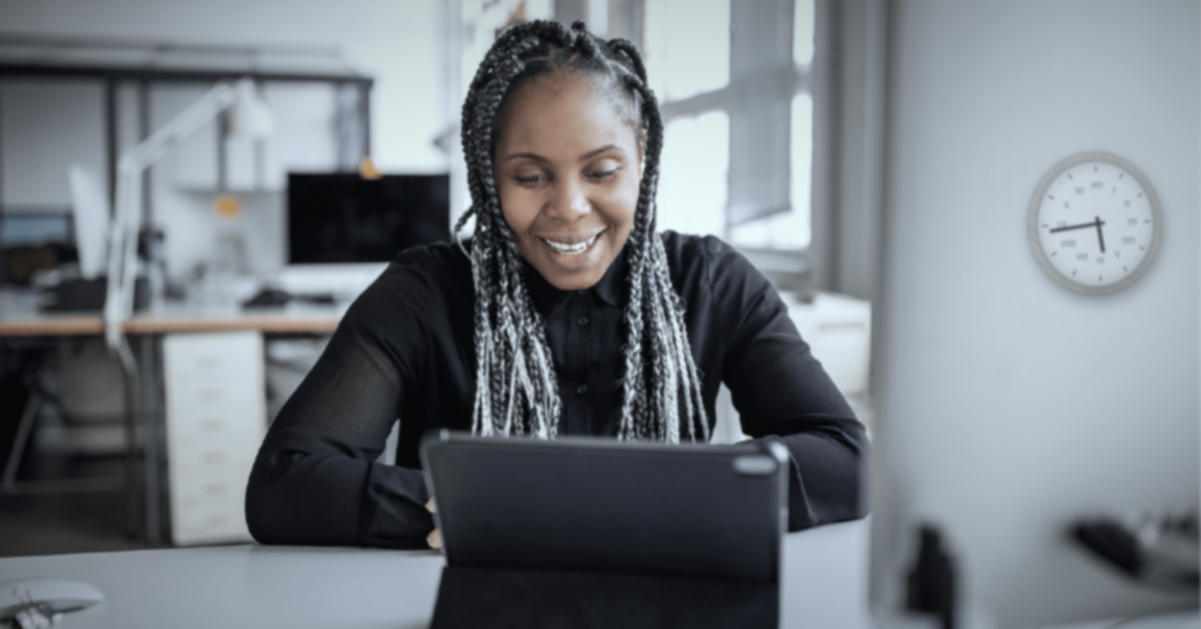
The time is 5h44
